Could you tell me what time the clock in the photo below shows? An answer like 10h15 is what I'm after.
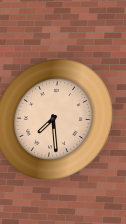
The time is 7h28
